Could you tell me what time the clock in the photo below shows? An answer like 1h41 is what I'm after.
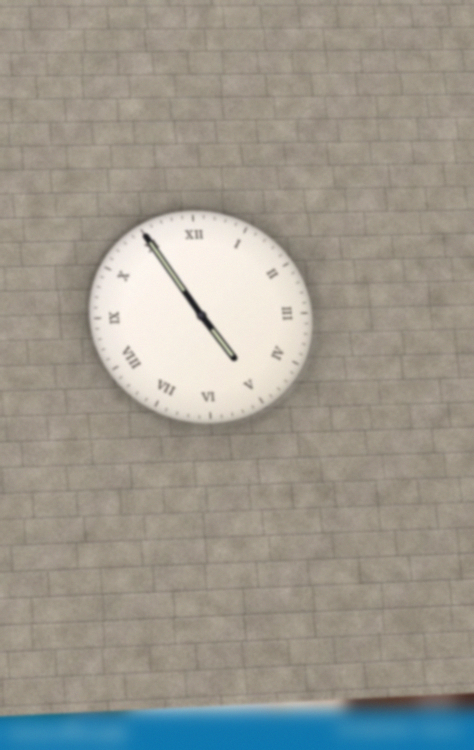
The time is 4h55
